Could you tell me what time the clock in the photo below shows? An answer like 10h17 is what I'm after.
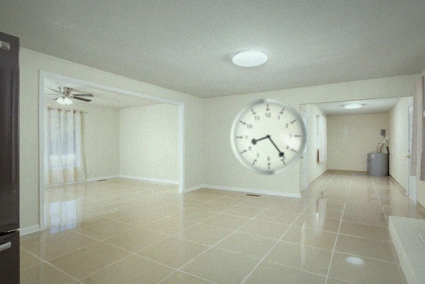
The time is 8h24
